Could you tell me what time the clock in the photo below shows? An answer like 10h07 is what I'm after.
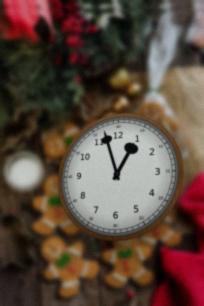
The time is 12h57
